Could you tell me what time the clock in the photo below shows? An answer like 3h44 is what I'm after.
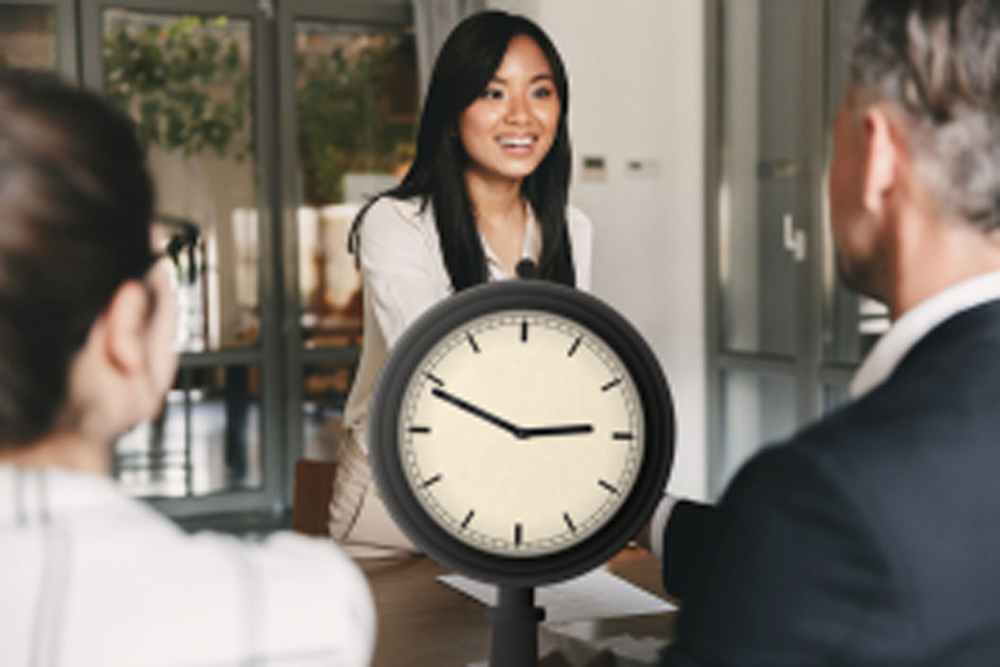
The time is 2h49
